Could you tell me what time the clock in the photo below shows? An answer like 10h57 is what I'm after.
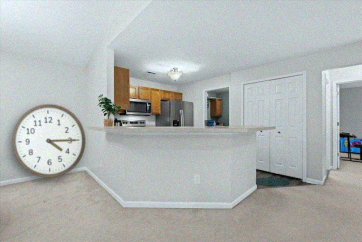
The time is 4h15
